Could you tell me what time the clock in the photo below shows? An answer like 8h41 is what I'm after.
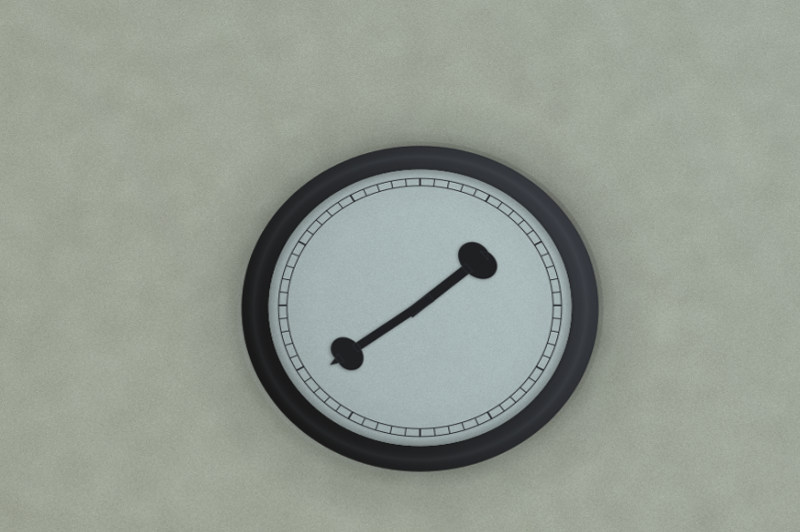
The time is 1h39
